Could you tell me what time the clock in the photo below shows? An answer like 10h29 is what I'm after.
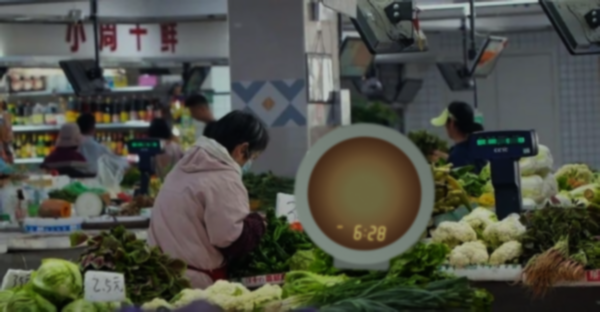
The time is 6h28
